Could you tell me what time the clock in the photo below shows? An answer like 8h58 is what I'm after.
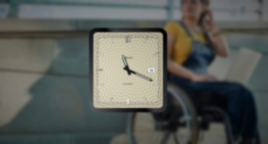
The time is 11h19
